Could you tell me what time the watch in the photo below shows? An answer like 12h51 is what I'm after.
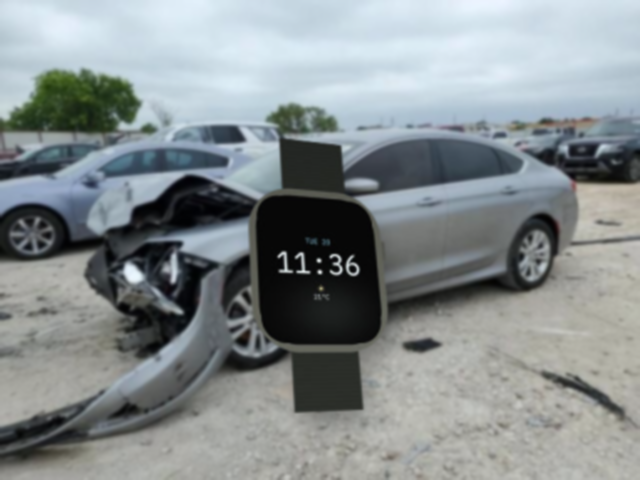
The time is 11h36
